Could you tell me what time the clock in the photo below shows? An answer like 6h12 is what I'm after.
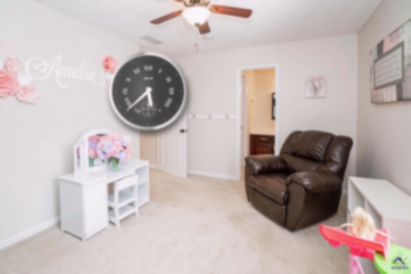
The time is 5h38
